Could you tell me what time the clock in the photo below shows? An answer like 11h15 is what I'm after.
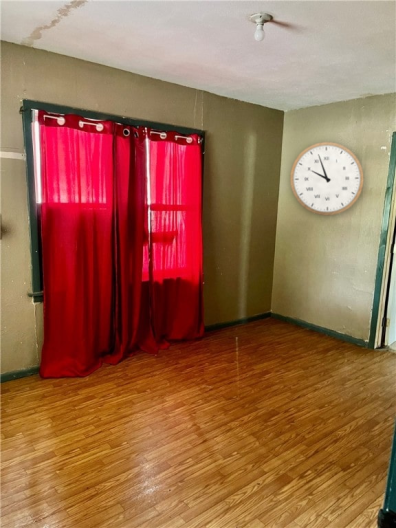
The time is 9h57
